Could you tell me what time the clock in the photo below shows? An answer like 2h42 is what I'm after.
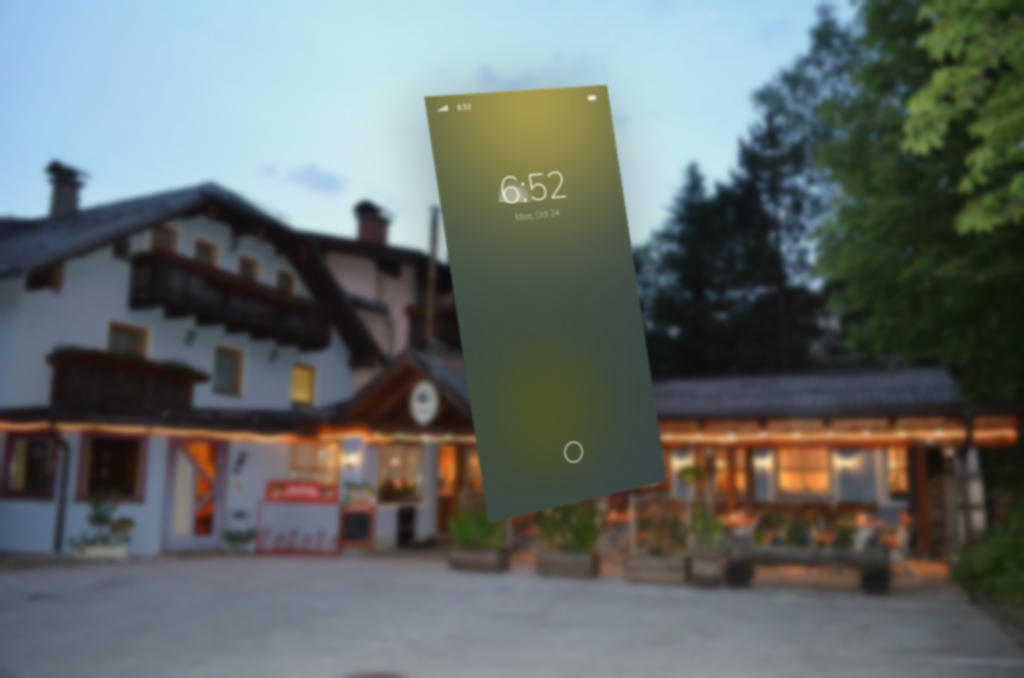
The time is 6h52
